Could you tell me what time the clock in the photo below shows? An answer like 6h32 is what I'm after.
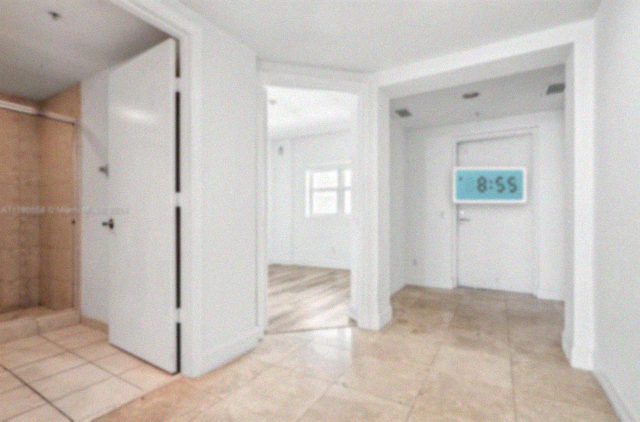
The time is 8h55
